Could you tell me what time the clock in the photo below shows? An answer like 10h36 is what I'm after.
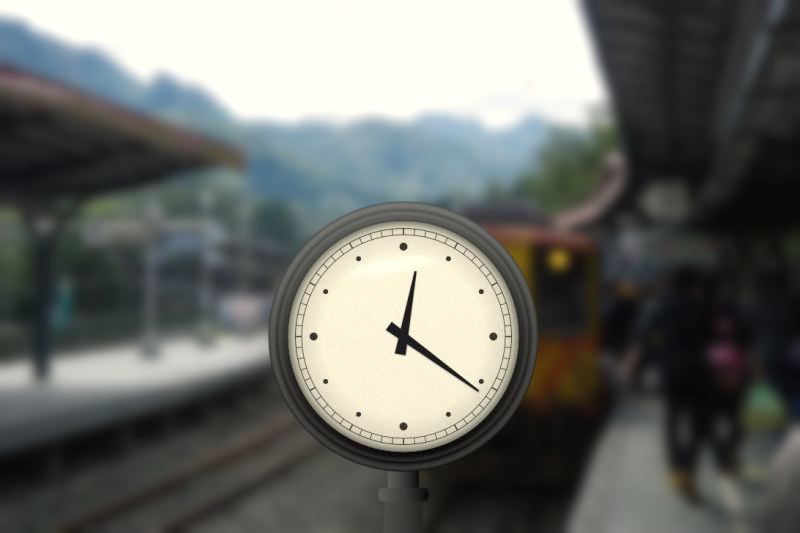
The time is 12h21
